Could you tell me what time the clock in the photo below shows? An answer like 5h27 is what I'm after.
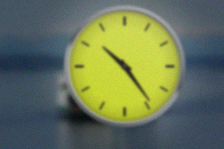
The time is 10h24
